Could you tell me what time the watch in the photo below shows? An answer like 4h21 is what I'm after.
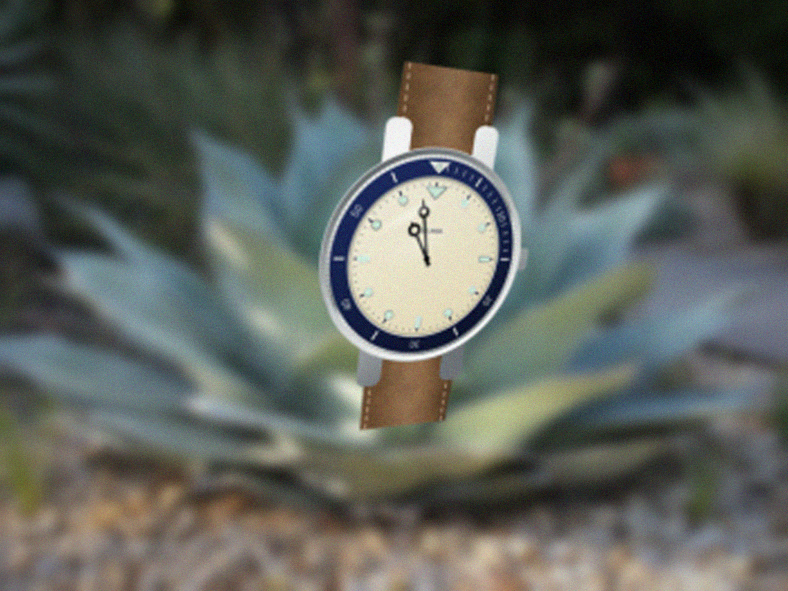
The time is 10h58
